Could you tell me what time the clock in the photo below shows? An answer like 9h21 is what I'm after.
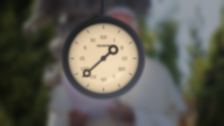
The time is 1h38
